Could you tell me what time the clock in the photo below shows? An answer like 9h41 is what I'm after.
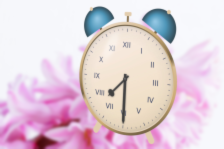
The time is 7h30
